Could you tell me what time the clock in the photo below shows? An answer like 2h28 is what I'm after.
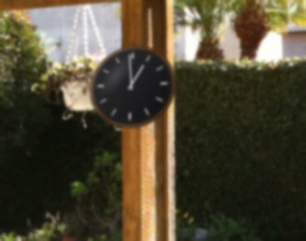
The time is 12h59
